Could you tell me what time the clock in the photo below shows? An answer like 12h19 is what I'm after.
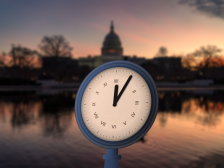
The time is 12h05
